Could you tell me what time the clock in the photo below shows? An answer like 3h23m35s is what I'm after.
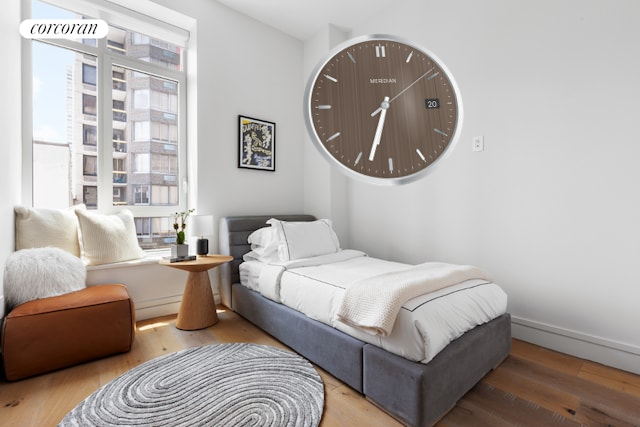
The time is 6h33m09s
